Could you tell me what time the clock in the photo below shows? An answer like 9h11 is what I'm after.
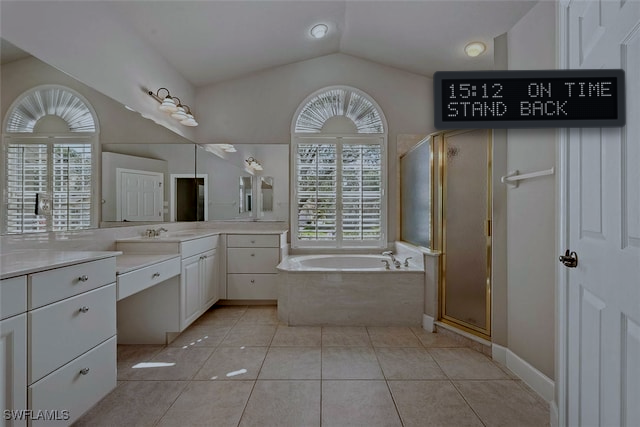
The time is 15h12
